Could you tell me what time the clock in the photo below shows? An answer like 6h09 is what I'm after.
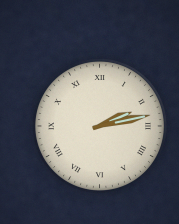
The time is 2h13
